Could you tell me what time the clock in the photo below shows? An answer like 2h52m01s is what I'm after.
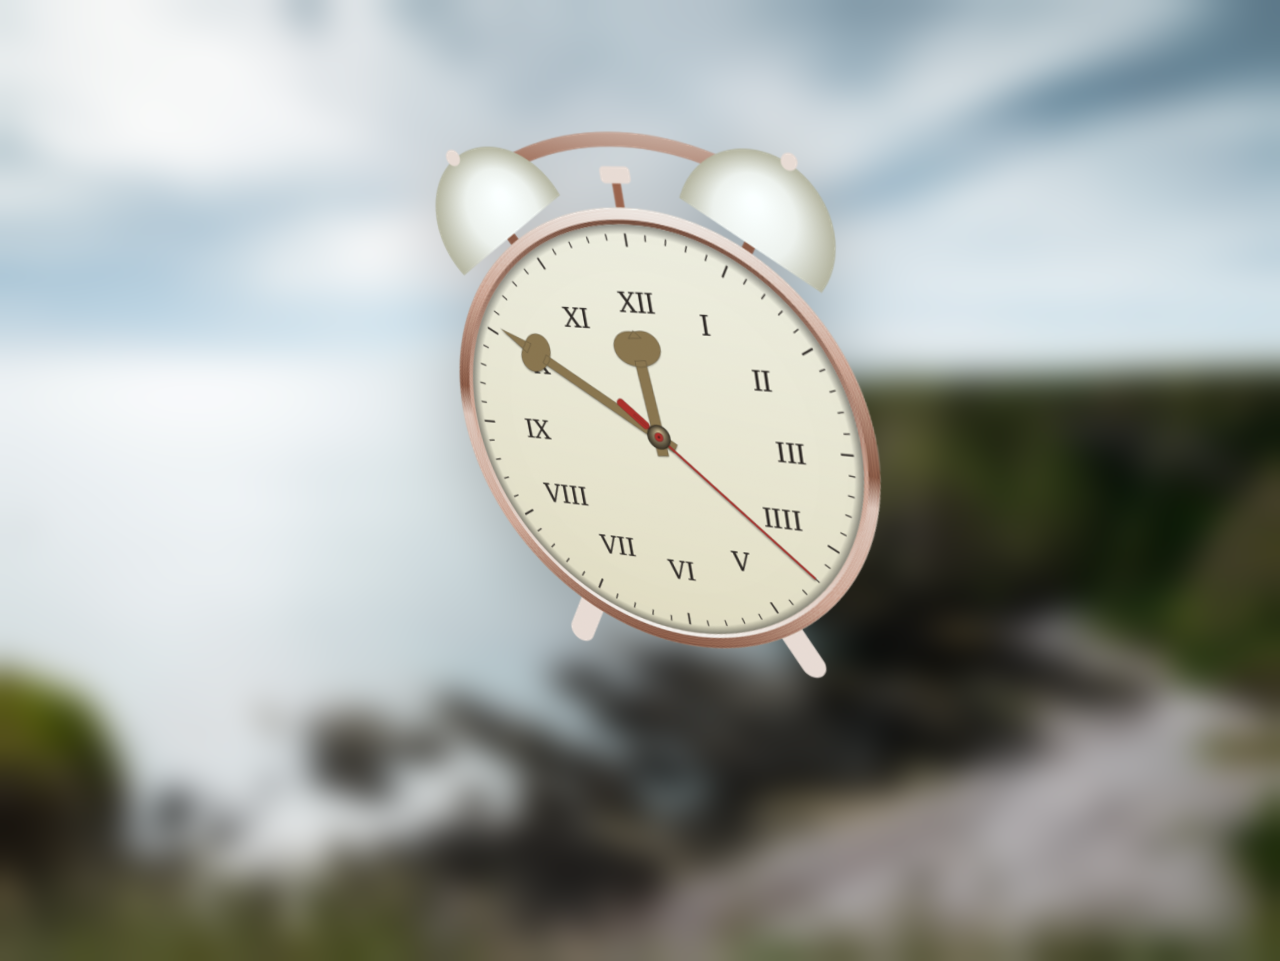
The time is 11h50m22s
